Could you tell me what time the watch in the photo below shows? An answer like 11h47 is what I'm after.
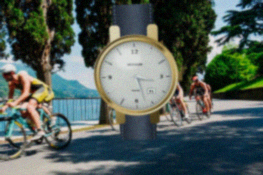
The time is 3h27
